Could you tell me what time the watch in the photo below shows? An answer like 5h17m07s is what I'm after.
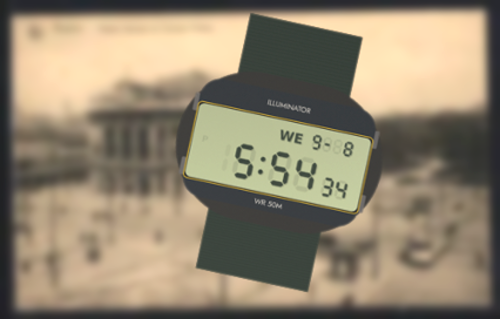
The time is 5h54m34s
